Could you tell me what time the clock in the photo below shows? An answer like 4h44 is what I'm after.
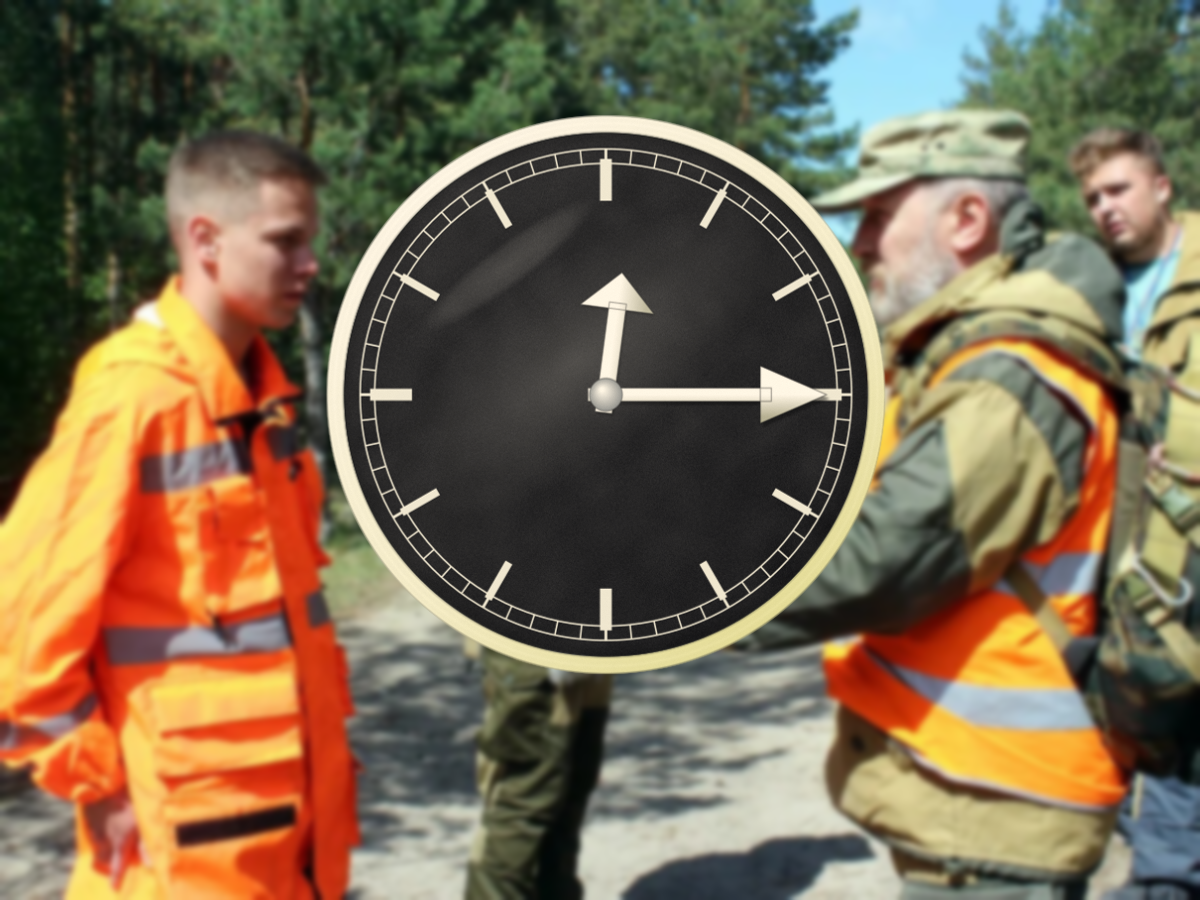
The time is 12h15
